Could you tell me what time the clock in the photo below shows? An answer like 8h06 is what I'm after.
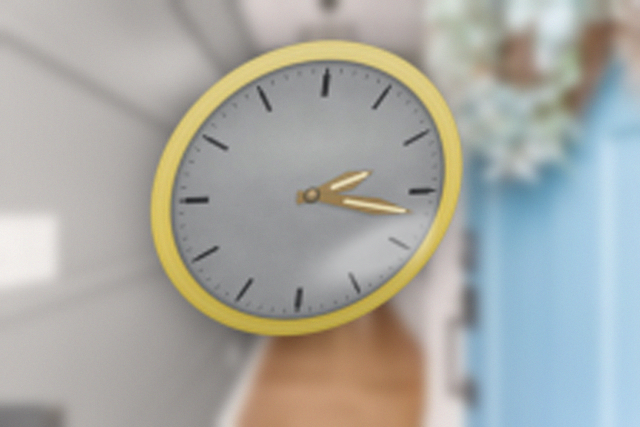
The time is 2h17
